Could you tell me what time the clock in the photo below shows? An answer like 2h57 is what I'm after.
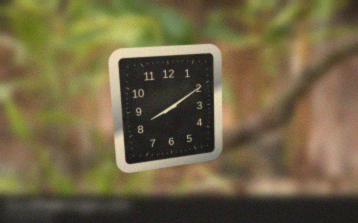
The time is 8h10
